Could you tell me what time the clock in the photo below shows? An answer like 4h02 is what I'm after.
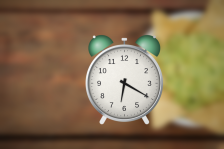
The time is 6h20
